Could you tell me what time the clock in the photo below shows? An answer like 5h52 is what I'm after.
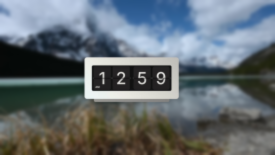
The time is 12h59
